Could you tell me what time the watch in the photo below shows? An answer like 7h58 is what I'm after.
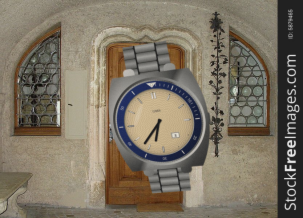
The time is 6h37
